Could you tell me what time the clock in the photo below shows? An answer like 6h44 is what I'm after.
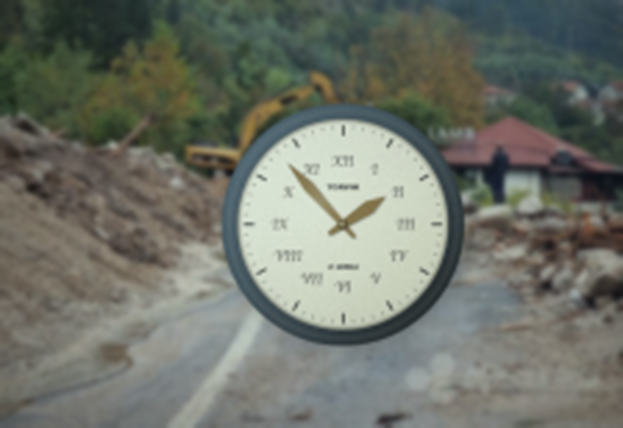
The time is 1h53
